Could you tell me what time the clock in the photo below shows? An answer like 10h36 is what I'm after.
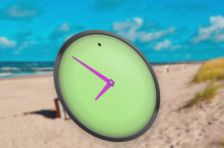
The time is 7h52
